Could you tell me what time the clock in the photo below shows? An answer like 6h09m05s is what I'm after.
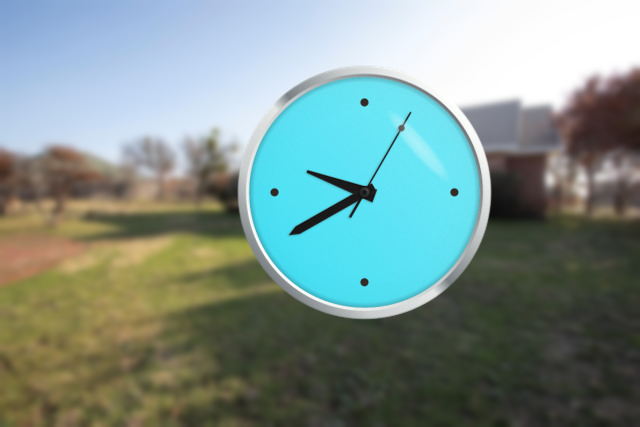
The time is 9h40m05s
